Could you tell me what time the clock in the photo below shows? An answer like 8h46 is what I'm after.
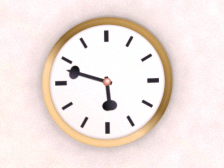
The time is 5h48
